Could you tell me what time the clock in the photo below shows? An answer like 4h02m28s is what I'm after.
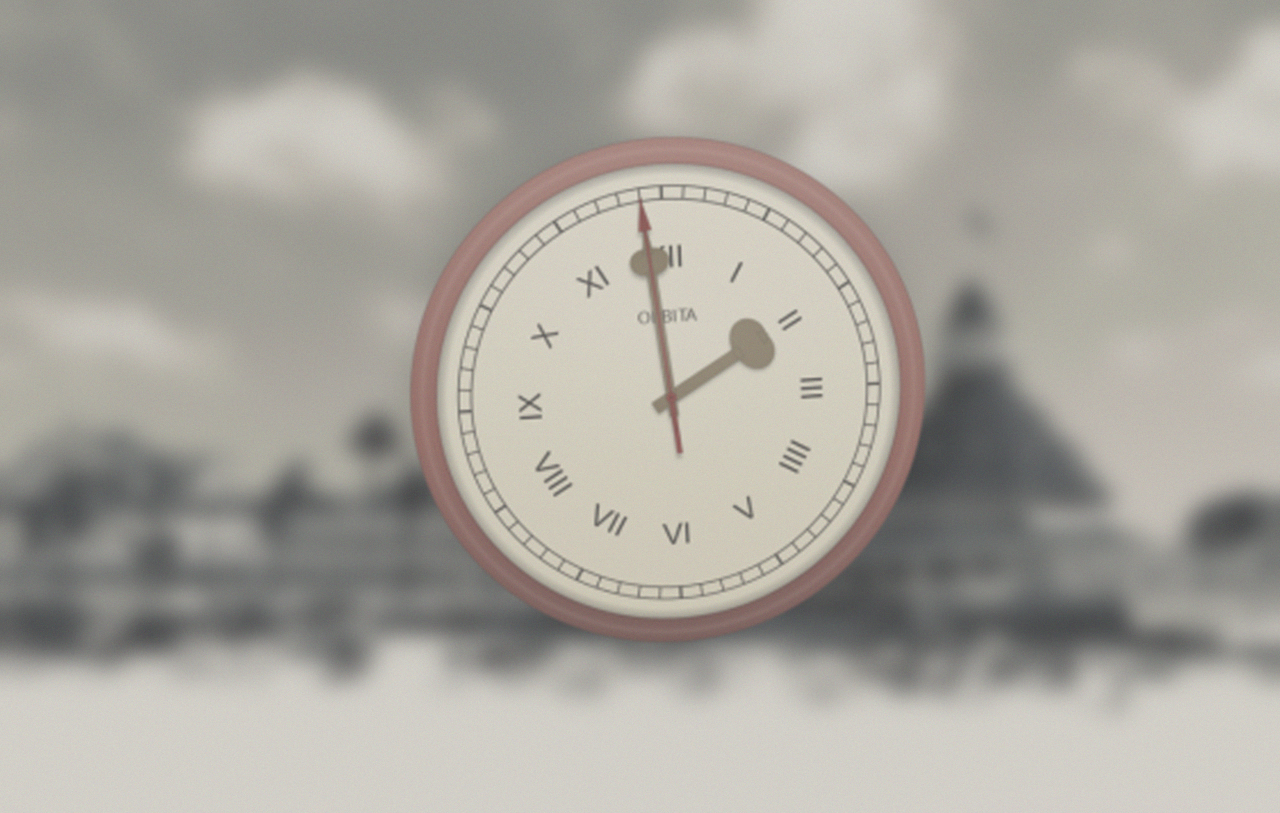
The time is 1h58m59s
